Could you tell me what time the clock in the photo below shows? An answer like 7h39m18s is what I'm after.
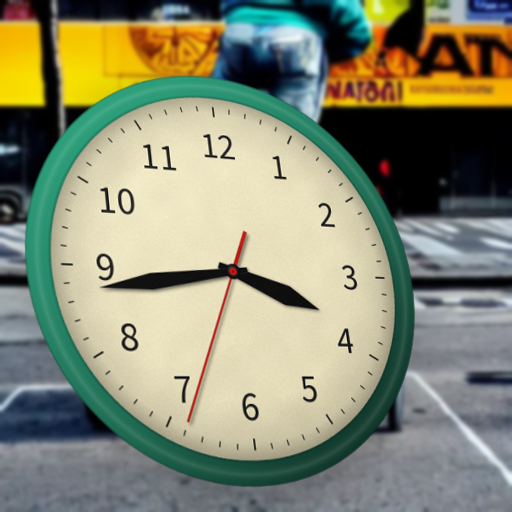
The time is 3h43m34s
